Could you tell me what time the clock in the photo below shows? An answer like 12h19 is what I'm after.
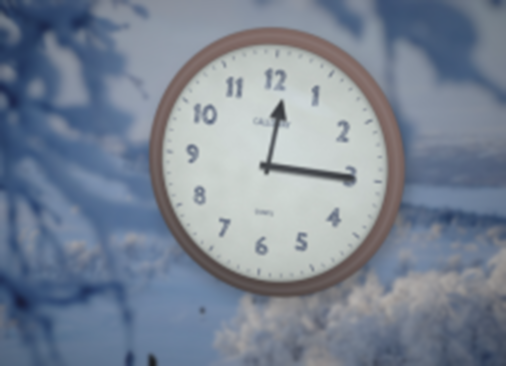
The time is 12h15
